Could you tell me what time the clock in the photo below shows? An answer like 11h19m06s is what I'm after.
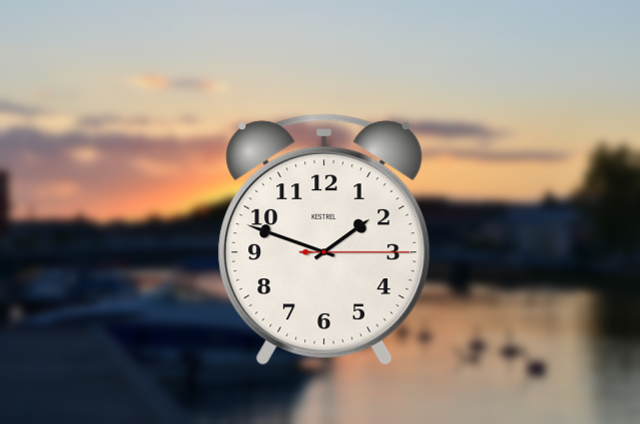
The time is 1h48m15s
